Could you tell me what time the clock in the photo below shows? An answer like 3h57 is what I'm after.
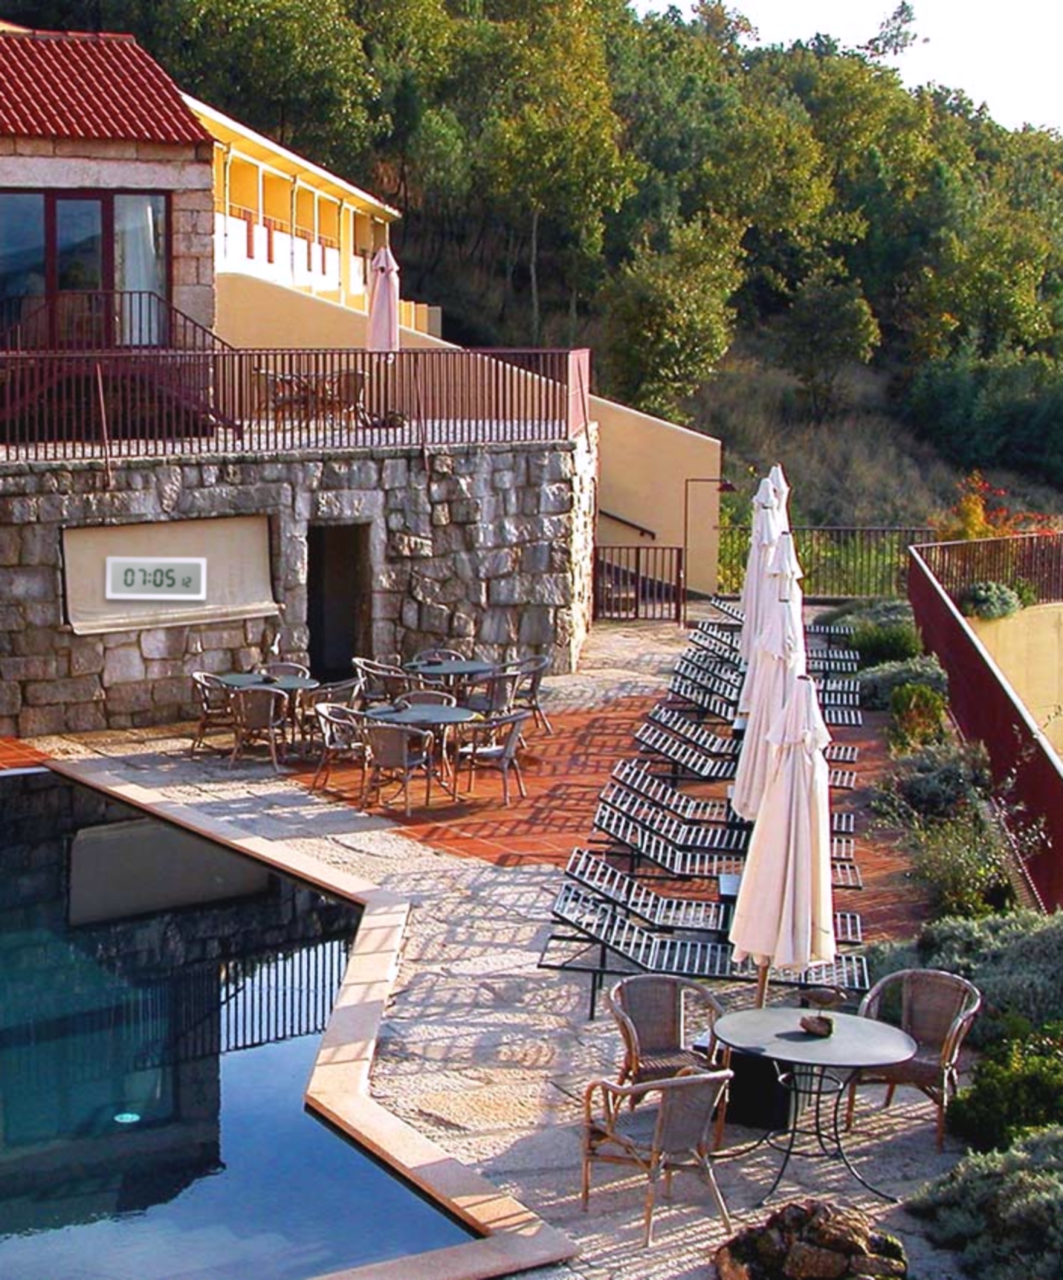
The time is 7h05
